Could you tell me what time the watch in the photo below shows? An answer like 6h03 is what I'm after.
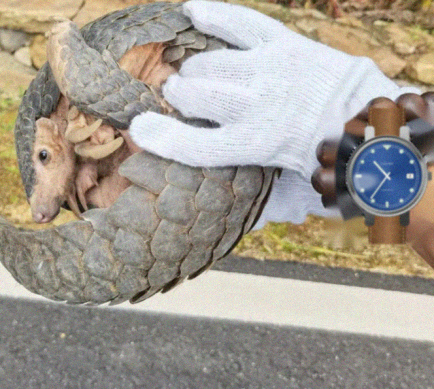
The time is 10h36
